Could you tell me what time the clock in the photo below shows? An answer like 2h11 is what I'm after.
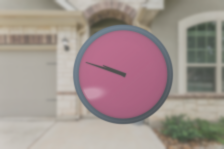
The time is 9h48
